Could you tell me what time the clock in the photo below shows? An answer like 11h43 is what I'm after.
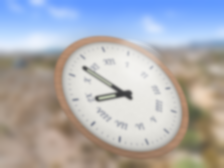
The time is 8h53
